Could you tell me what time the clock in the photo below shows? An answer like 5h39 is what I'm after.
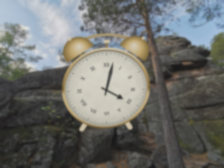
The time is 4h02
